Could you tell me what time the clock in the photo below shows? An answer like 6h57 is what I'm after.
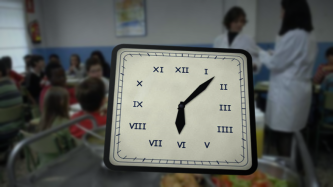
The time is 6h07
